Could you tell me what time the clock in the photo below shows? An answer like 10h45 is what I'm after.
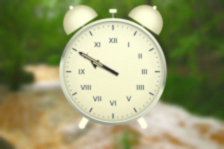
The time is 9h50
